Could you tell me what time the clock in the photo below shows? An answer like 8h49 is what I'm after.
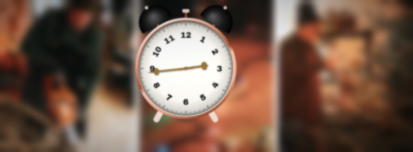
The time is 2h44
